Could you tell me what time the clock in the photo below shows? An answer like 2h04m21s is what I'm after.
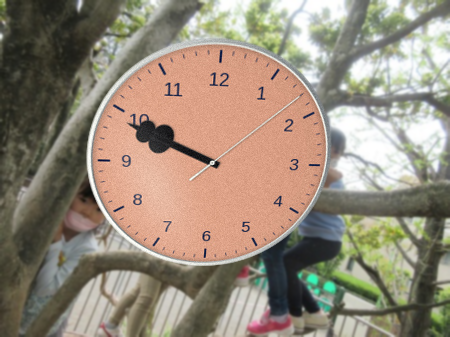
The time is 9h49m08s
